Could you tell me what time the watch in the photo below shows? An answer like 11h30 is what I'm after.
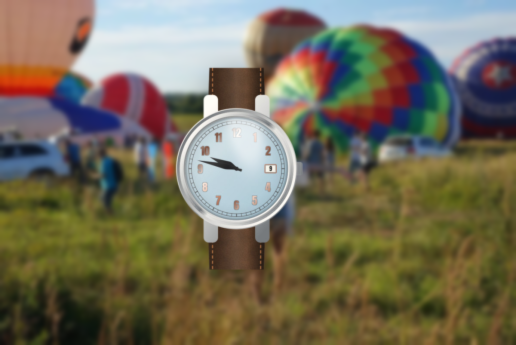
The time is 9h47
